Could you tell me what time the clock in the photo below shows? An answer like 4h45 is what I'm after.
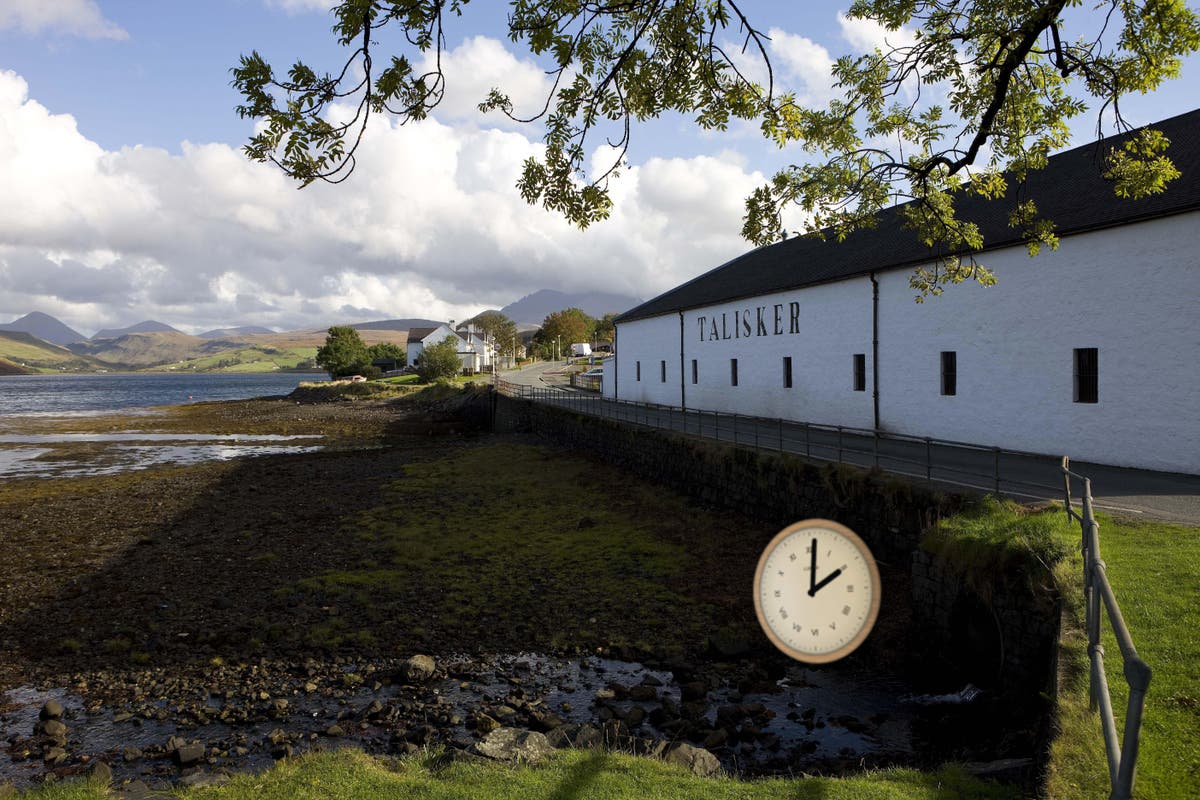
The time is 2h01
